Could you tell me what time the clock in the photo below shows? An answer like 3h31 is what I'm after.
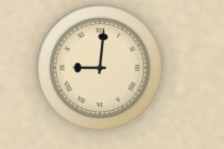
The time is 9h01
